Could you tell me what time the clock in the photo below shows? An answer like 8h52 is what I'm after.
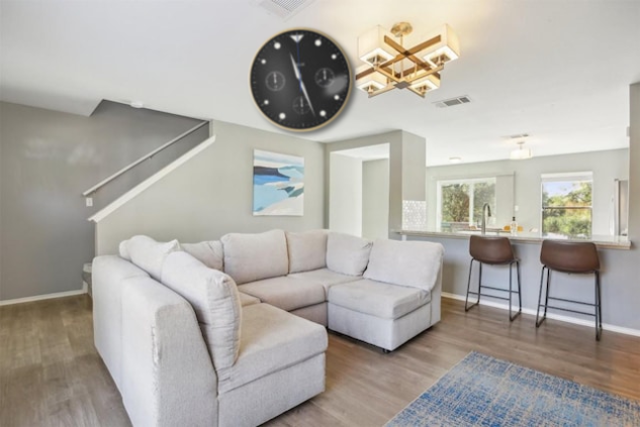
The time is 11h27
